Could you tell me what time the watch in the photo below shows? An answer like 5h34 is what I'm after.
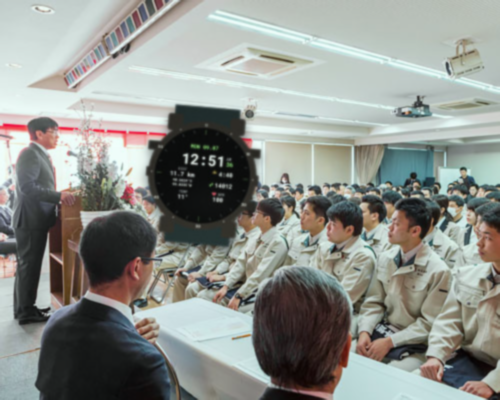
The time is 12h51
